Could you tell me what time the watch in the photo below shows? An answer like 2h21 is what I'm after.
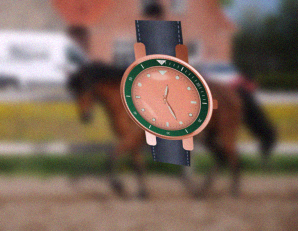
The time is 12h26
